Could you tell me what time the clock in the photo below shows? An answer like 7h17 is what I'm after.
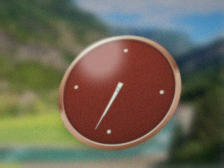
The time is 6h33
